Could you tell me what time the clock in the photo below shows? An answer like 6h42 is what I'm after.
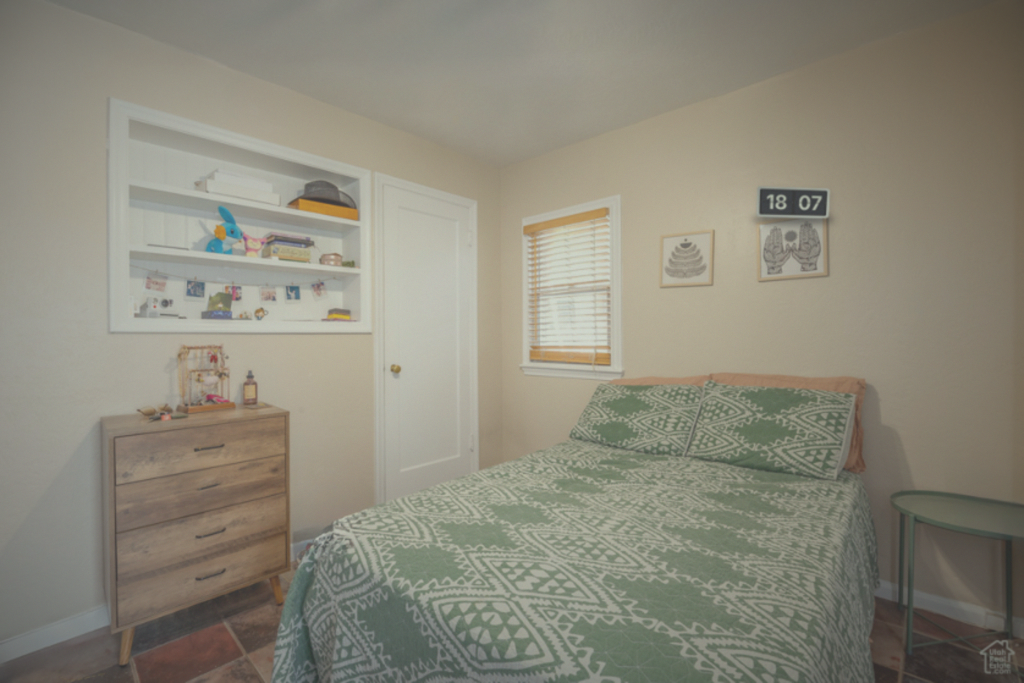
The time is 18h07
